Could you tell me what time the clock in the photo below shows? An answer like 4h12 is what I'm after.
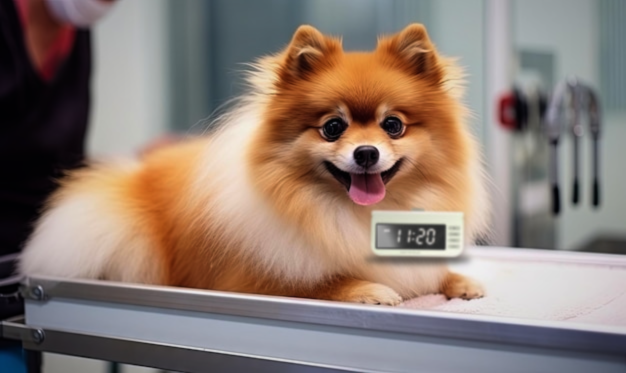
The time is 11h20
